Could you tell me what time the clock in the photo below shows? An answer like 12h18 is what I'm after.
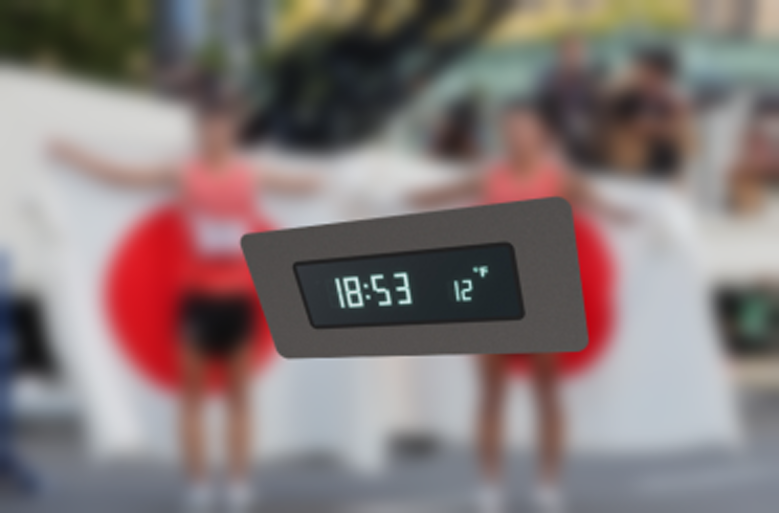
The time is 18h53
